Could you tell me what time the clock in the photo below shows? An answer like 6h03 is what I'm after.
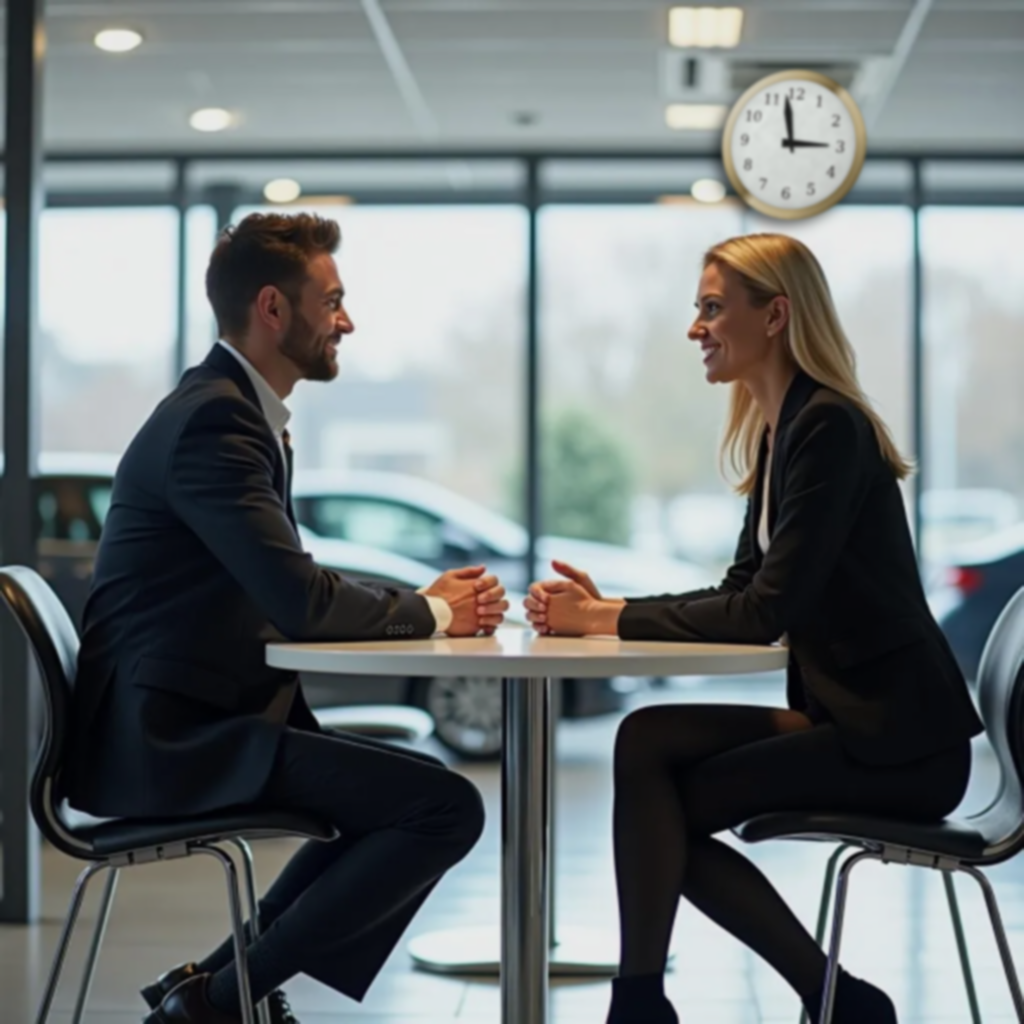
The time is 2h58
